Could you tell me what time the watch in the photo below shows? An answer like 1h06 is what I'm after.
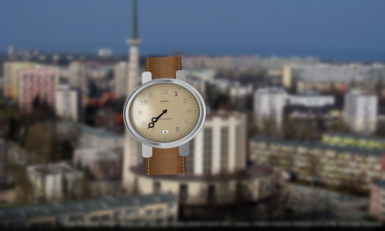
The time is 7h37
